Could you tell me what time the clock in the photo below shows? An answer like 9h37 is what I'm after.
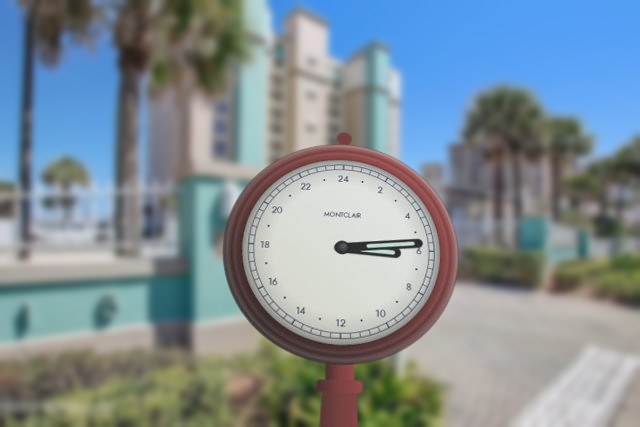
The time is 6h14
